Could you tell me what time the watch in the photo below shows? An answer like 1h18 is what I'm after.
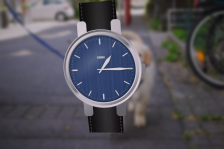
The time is 1h15
